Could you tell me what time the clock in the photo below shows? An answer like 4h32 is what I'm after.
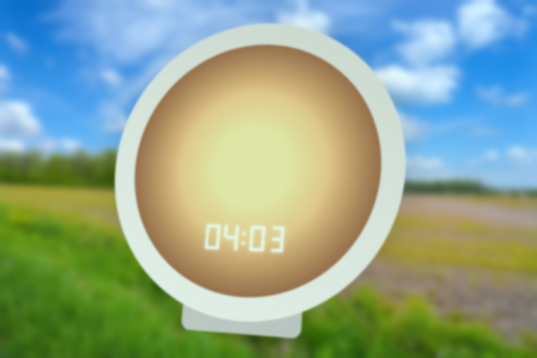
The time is 4h03
